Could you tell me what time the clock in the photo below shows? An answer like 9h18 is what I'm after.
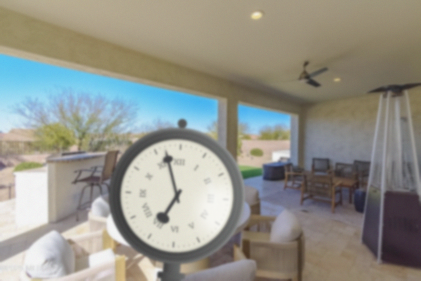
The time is 6h57
